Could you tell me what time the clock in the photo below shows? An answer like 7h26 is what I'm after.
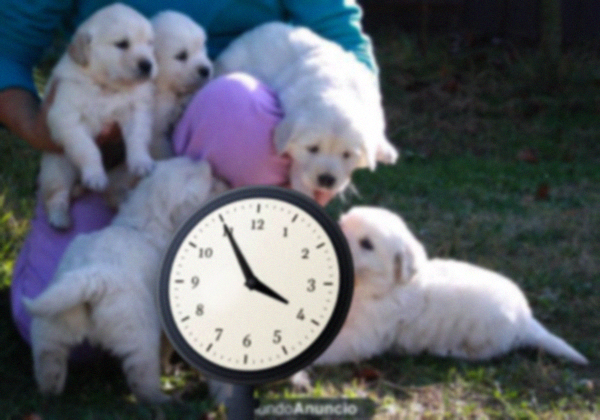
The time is 3h55
